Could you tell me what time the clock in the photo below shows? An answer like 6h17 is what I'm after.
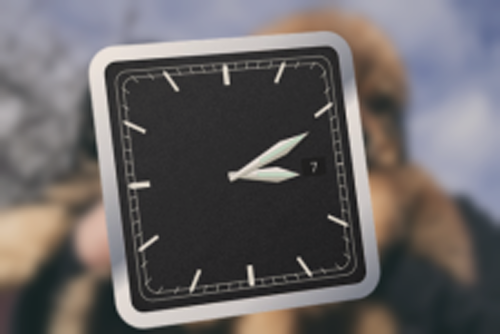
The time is 3h11
